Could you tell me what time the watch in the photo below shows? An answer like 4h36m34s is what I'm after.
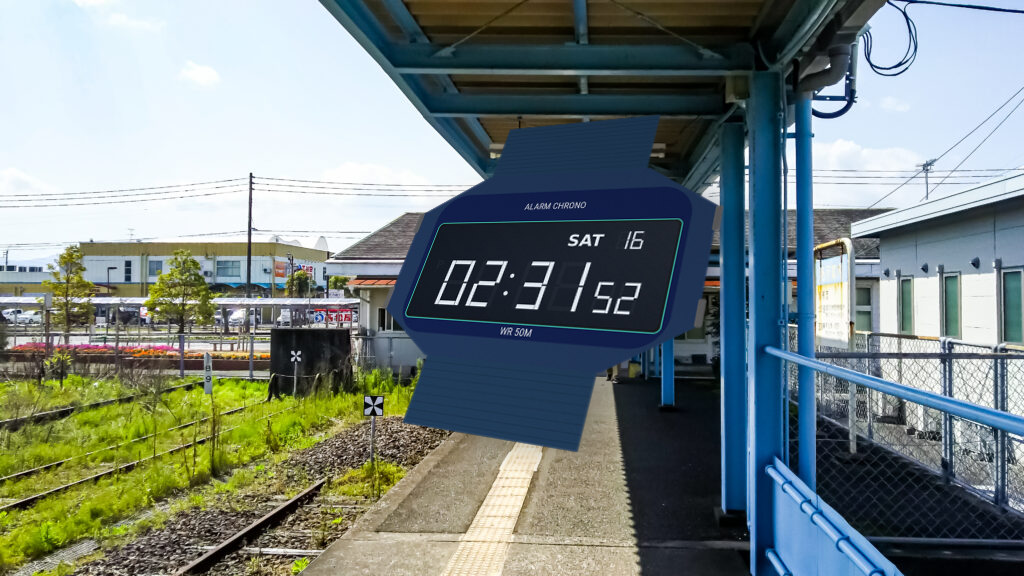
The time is 2h31m52s
